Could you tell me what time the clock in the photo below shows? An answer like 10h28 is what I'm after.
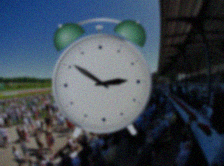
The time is 2h51
